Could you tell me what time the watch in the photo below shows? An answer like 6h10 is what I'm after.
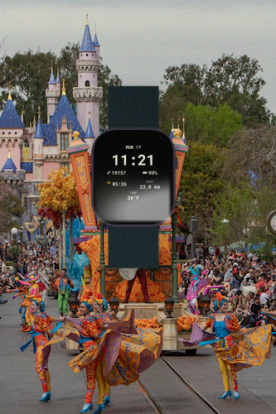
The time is 11h21
